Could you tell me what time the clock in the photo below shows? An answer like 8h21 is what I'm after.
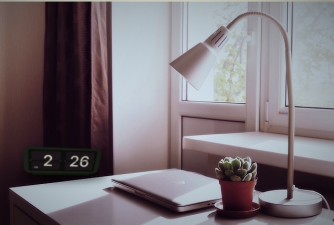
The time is 2h26
